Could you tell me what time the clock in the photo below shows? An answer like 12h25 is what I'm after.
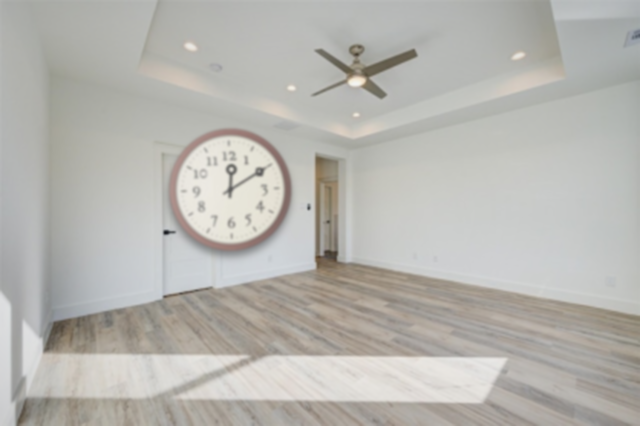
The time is 12h10
